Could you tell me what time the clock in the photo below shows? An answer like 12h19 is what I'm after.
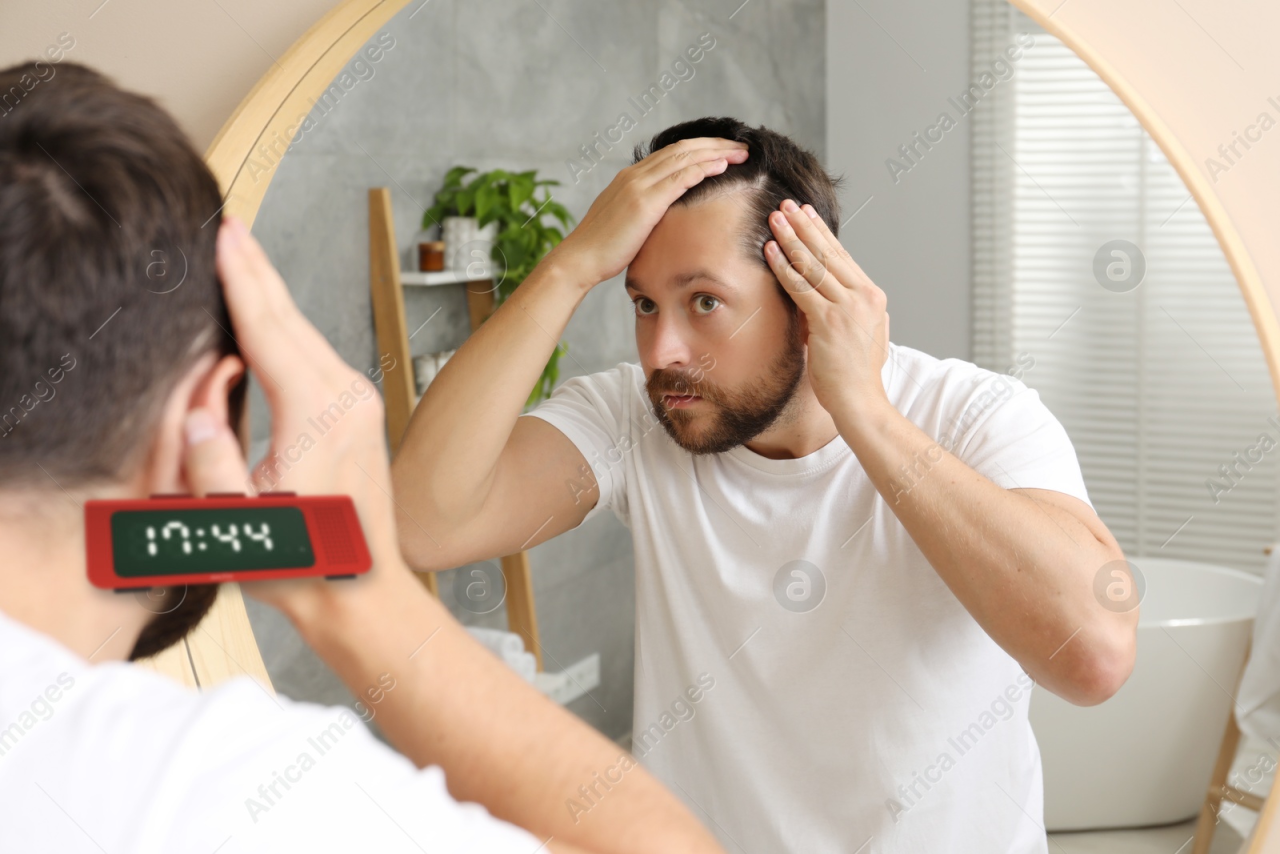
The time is 17h44
